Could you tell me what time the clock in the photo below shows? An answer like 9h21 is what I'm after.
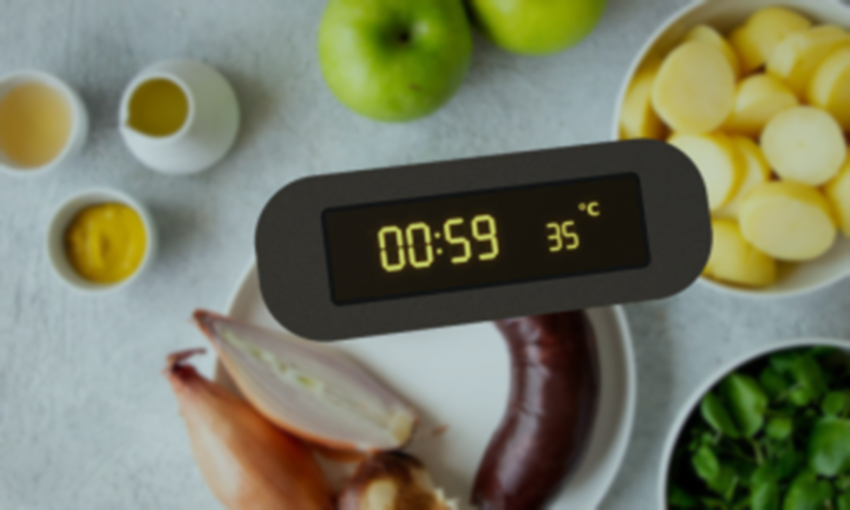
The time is 0h59
